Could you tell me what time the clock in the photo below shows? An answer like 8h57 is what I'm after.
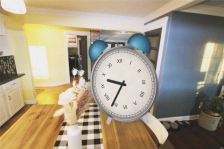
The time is 9h36
